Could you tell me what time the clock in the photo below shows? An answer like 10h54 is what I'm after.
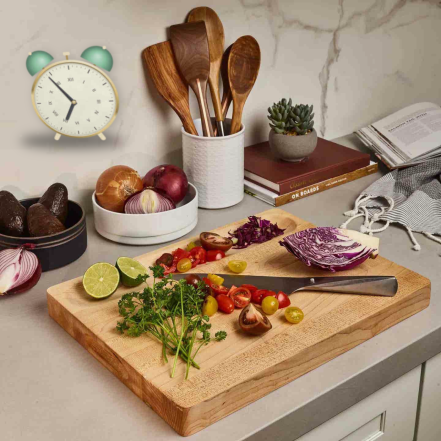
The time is 6h54
